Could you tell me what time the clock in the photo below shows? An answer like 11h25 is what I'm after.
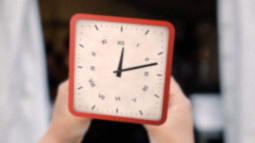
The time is 12h12
